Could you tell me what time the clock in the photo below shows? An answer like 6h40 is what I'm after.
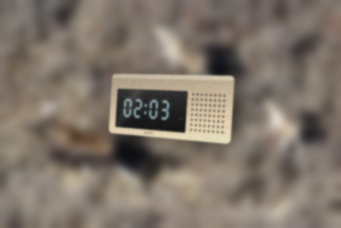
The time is 2h03
